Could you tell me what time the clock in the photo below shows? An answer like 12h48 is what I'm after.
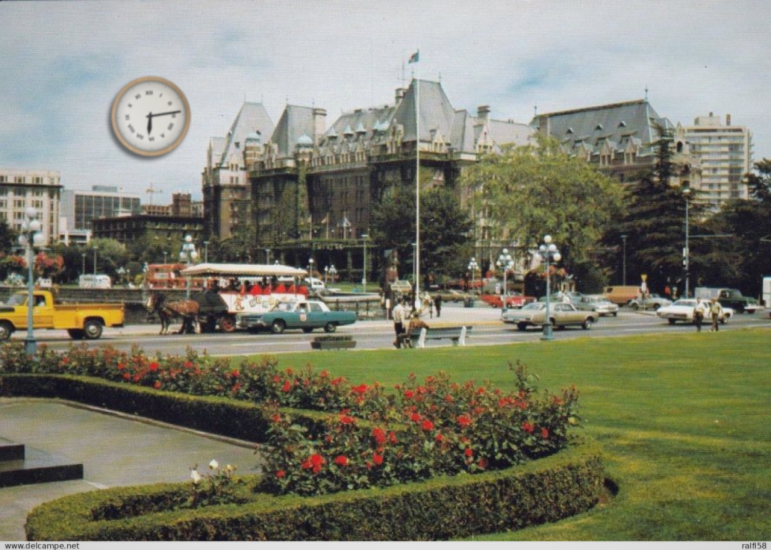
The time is 6h14
